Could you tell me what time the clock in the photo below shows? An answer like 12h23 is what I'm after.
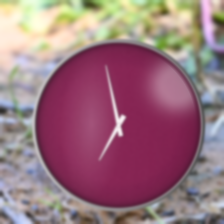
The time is 6h58
